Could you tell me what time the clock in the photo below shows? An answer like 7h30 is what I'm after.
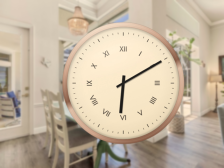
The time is 6h10
